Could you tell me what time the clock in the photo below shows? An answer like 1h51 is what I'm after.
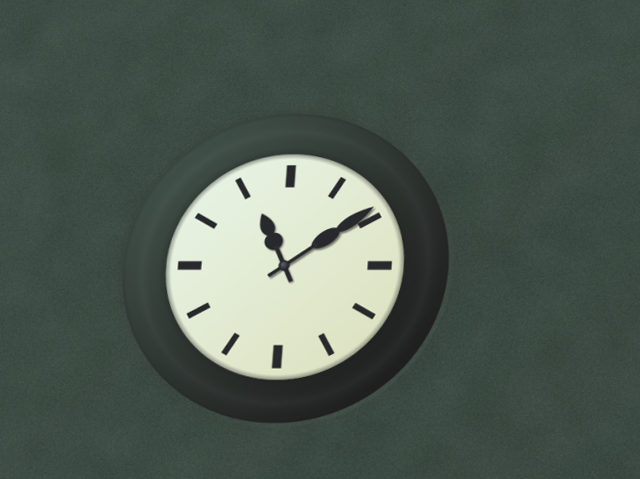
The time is 11h09
